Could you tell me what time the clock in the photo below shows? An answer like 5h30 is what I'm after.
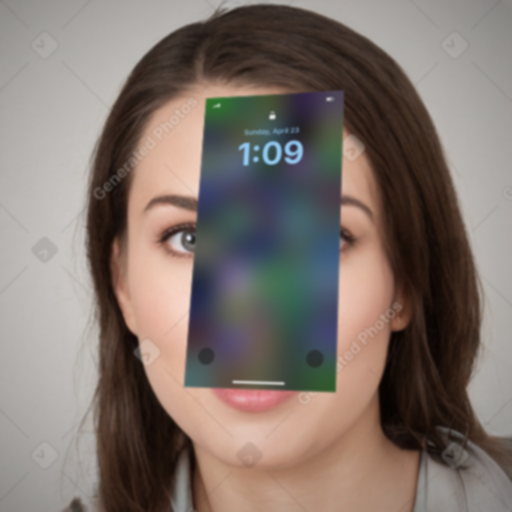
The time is 1h09
